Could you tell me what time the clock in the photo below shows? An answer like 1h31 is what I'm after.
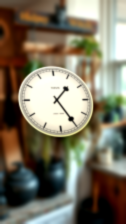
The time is 1h25
